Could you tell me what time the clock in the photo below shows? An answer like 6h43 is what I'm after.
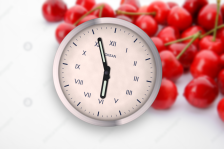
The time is 5h56
